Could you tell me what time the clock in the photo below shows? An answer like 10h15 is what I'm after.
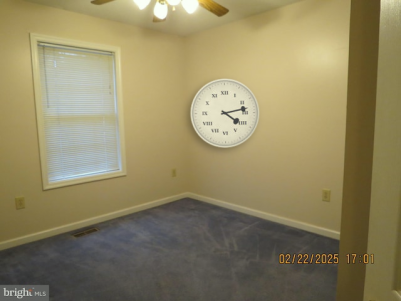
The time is 4h13
